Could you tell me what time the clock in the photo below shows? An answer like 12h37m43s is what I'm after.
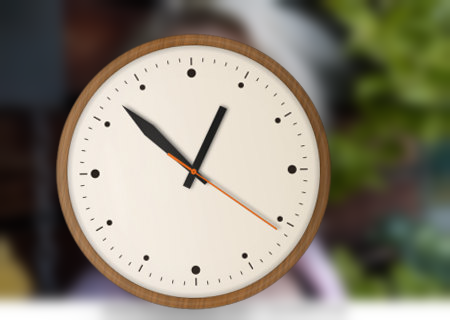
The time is 12h52m21s
